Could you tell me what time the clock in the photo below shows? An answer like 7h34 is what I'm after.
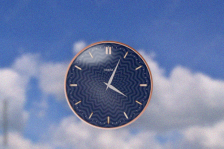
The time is 4h04
